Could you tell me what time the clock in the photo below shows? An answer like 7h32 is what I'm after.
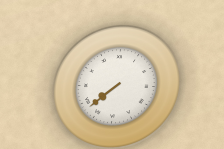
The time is 7h38
